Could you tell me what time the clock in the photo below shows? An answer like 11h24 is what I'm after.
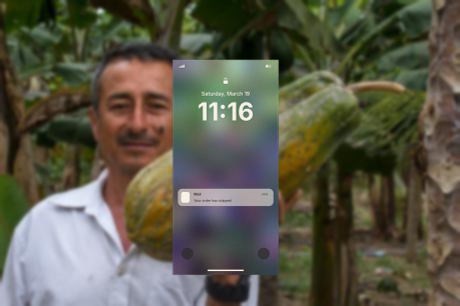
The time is 11h16
